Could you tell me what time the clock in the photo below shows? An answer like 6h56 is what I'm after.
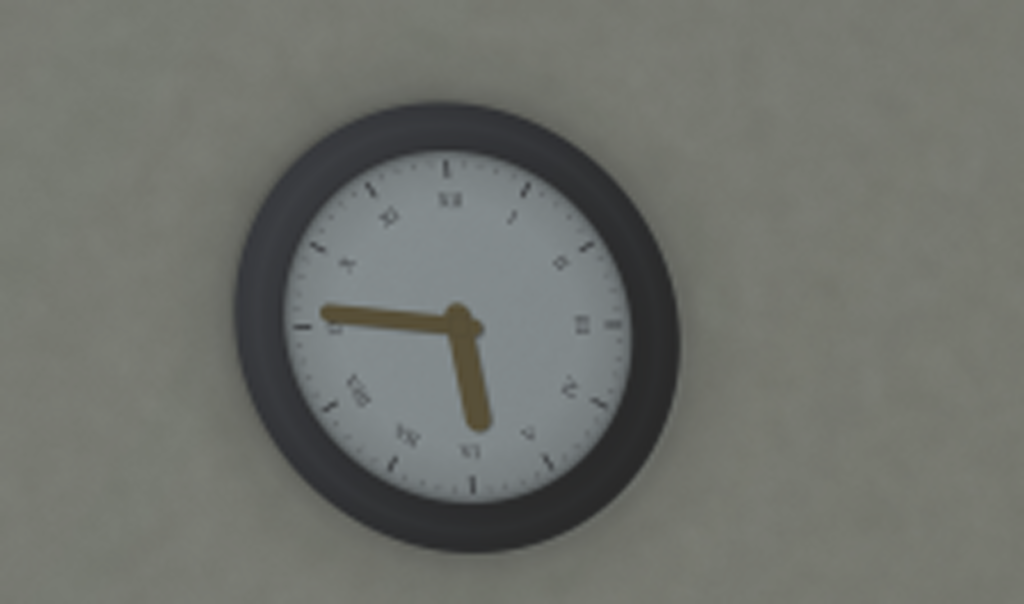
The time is 5h46
